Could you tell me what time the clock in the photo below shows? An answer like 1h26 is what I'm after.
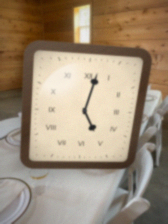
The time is 5h02
